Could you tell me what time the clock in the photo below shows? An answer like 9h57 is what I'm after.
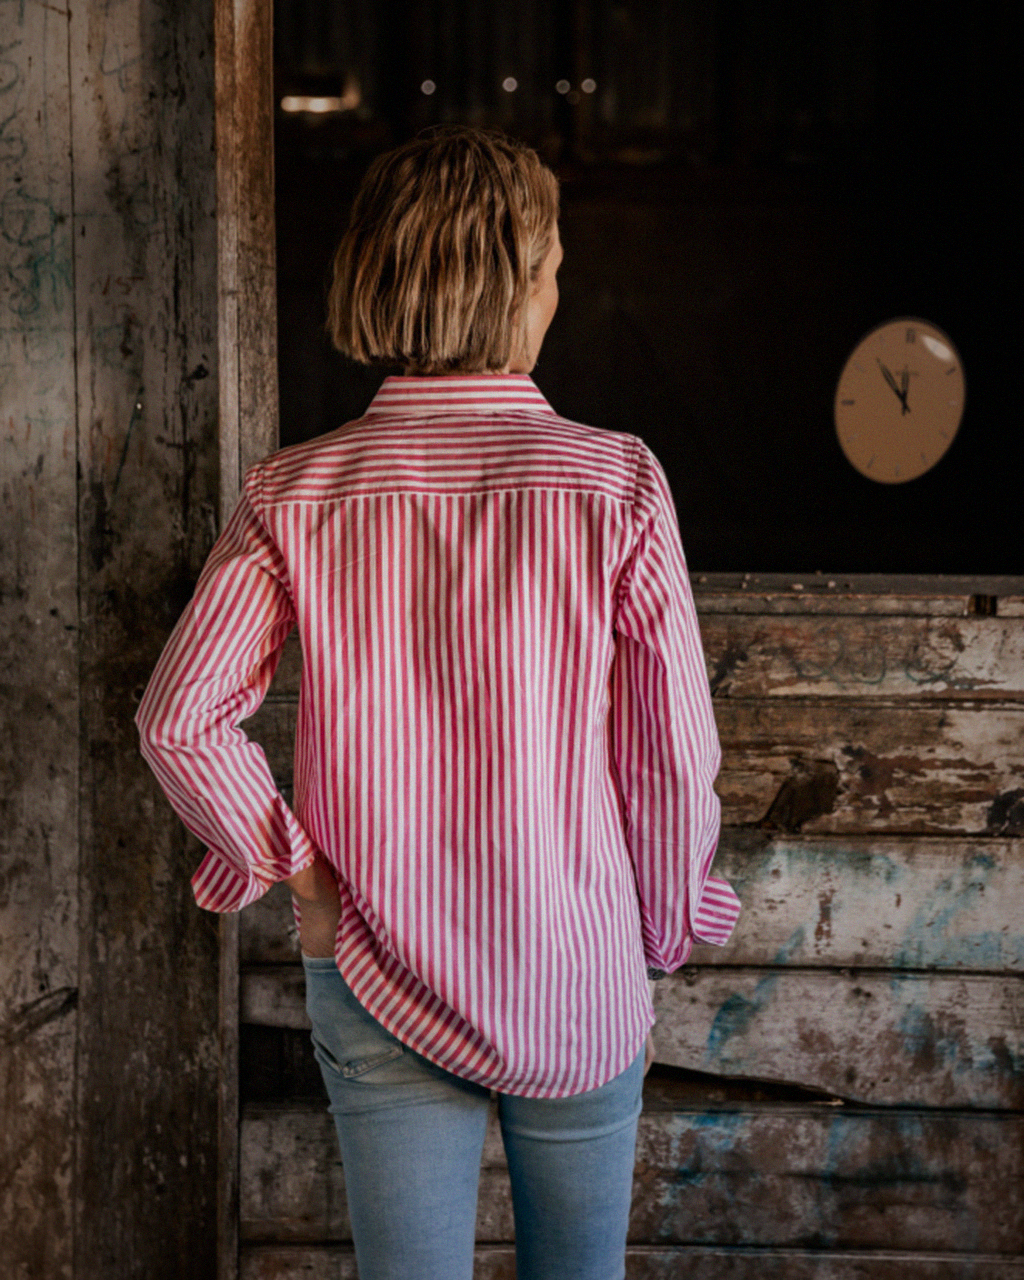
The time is 11h53
